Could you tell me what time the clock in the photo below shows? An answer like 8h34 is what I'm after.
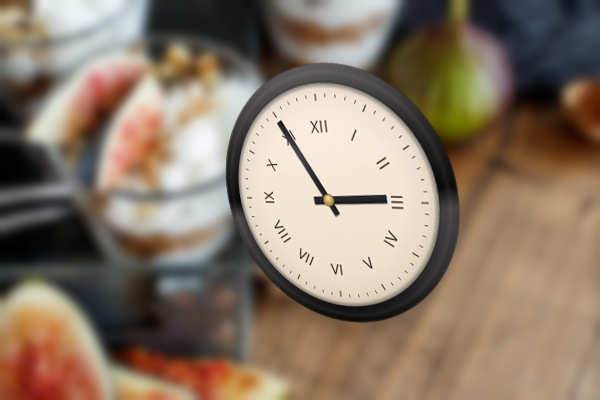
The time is 2h55
